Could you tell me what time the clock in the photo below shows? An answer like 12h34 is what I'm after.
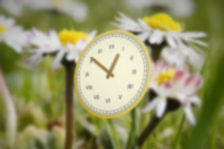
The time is 12h51
